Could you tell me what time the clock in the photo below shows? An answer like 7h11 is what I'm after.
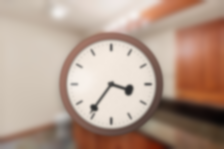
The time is 3h36
